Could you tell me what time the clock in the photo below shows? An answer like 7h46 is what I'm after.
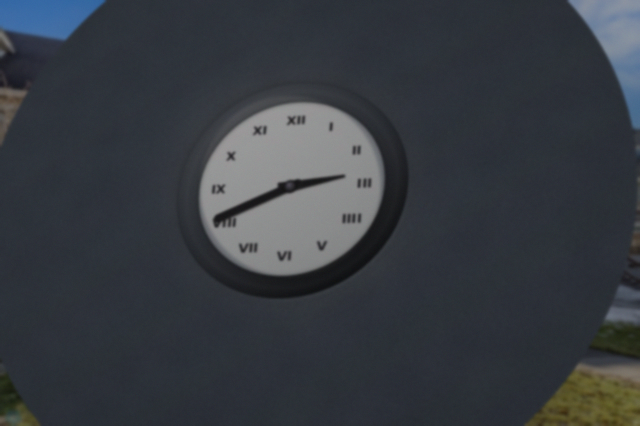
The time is 2h41
